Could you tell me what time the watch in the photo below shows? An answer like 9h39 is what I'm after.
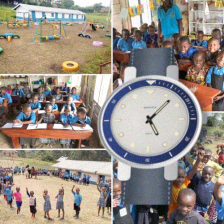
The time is 5h07
